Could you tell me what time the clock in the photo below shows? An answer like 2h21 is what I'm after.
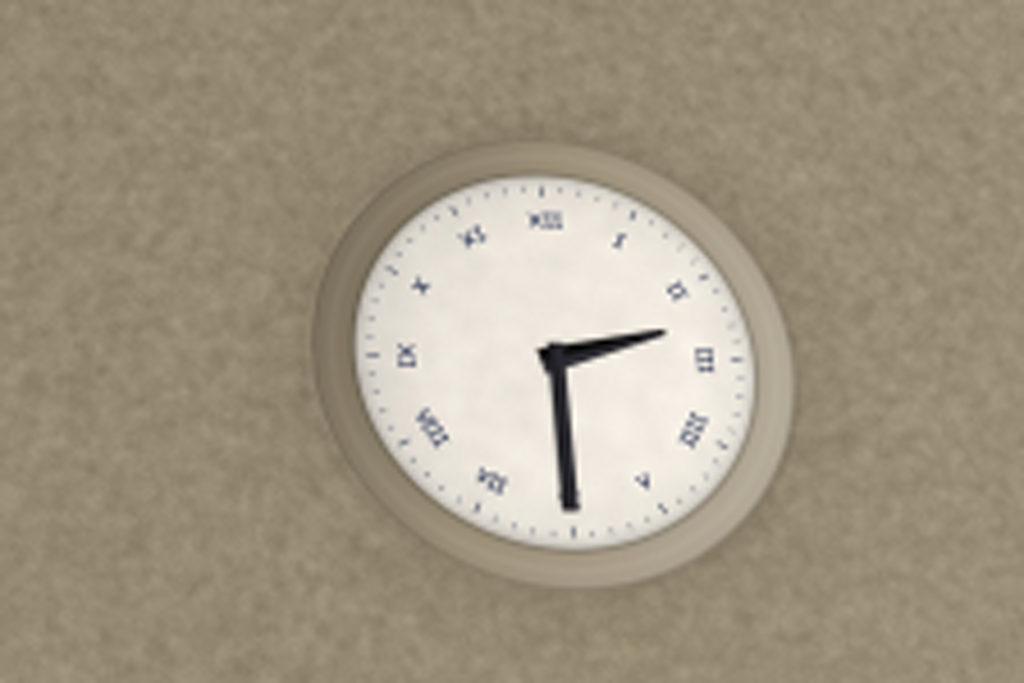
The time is 2h30
